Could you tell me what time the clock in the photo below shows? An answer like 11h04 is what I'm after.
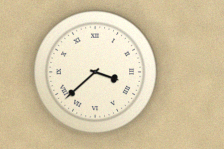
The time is 3h38
